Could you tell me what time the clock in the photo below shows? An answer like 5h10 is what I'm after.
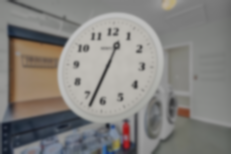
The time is 12h33
